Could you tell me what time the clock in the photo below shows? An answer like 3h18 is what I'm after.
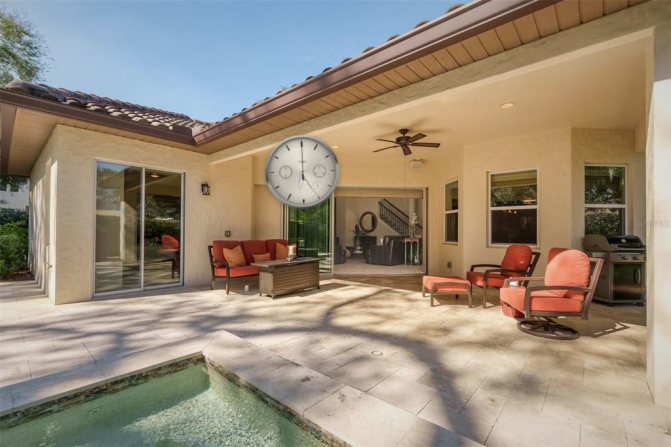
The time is 6h25
